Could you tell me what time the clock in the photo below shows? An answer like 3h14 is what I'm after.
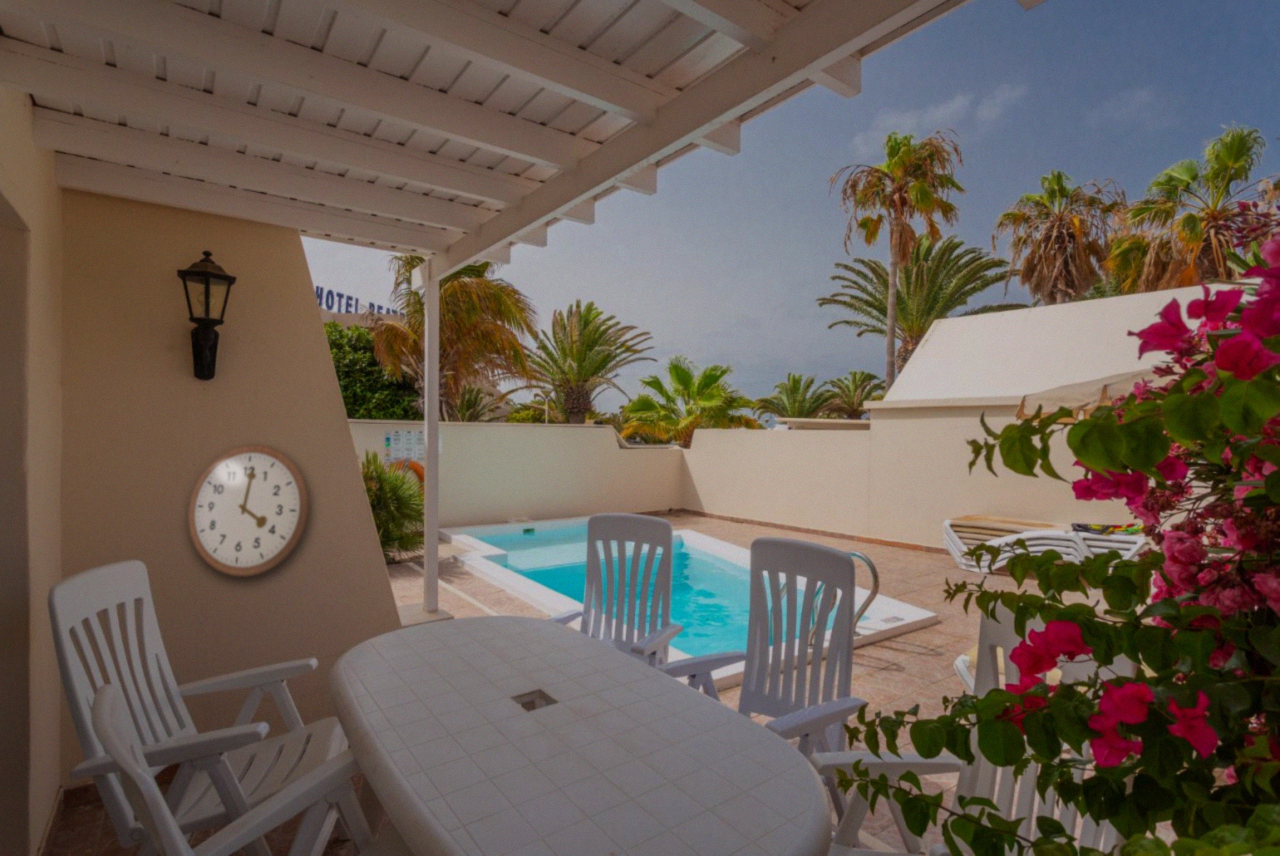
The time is 4h01
